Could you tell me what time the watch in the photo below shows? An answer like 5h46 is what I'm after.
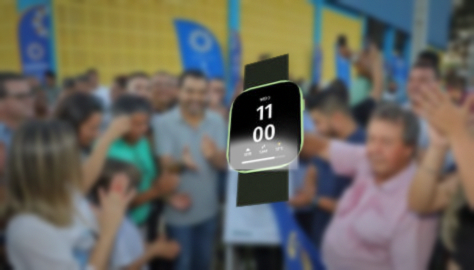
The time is 11h00
